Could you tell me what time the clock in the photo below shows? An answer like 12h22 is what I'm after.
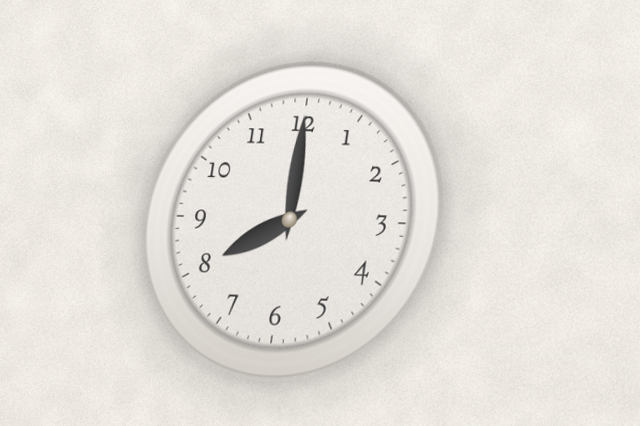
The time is 8h00
